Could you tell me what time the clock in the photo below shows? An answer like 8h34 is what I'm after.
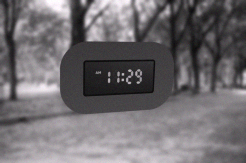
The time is 11h29
